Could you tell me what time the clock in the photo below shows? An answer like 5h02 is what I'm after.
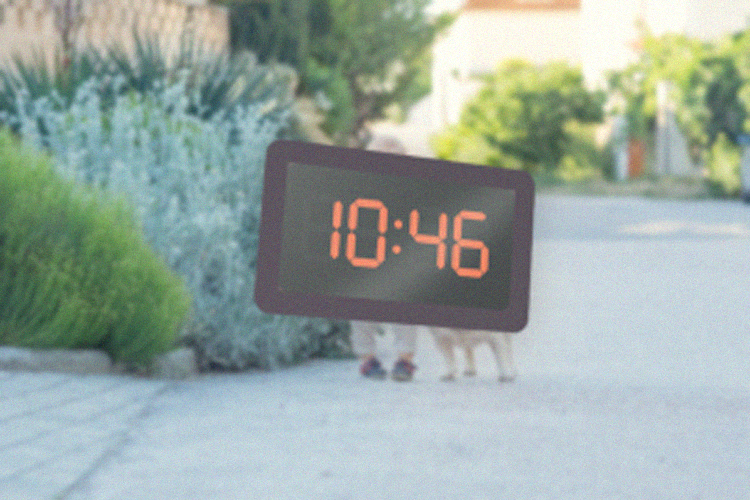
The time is 10h46
